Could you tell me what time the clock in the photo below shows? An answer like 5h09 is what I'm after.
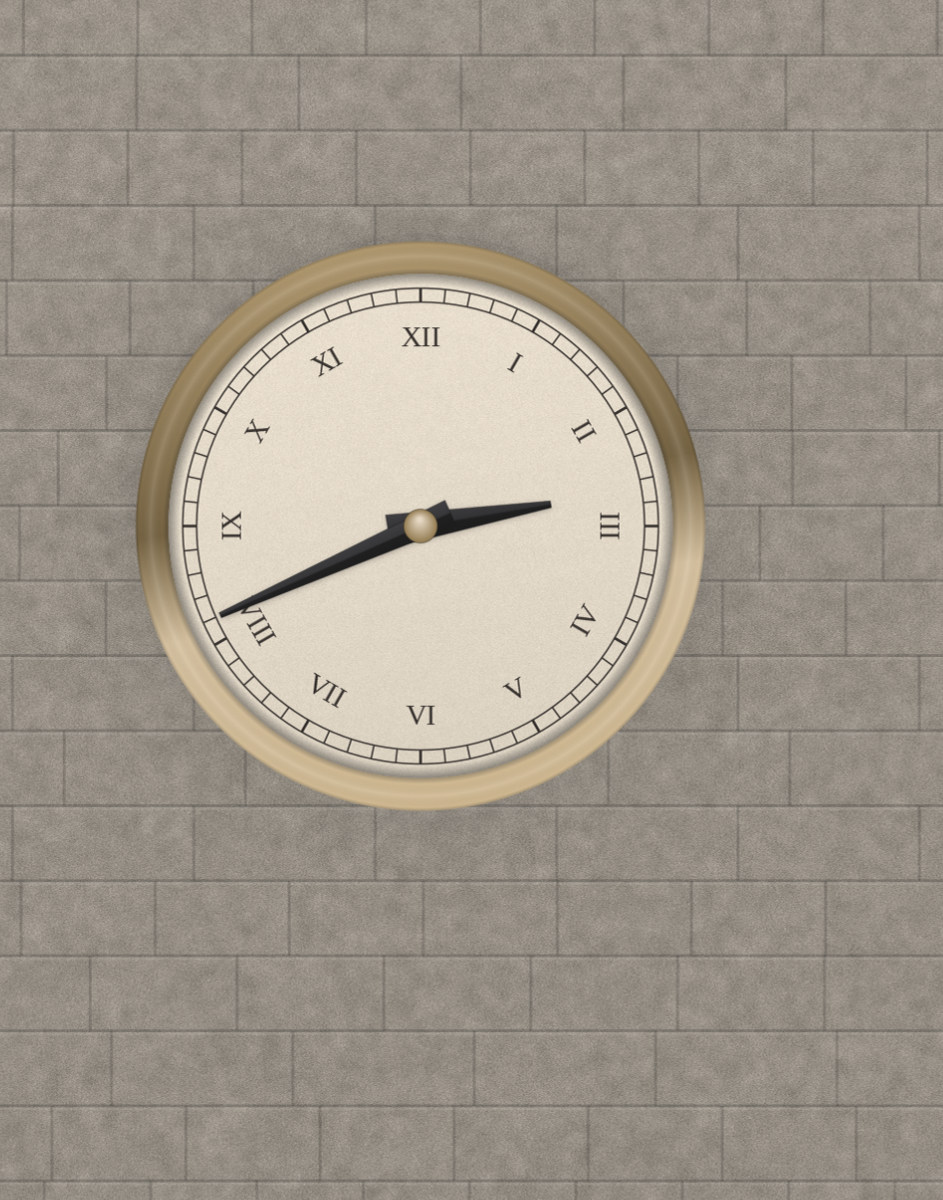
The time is 2h41
